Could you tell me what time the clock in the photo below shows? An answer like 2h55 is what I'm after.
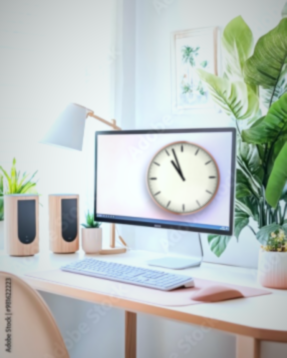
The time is 10h57
